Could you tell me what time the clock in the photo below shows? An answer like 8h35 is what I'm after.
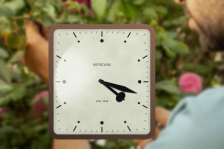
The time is 4h18
